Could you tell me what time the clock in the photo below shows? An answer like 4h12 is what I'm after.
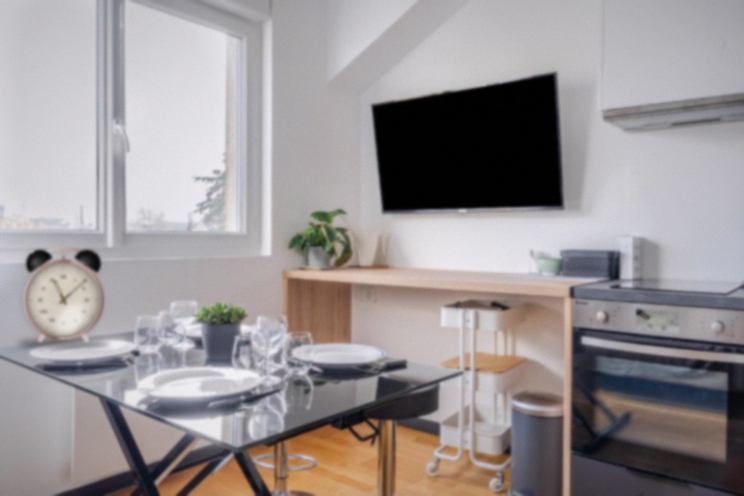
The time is 11h08
